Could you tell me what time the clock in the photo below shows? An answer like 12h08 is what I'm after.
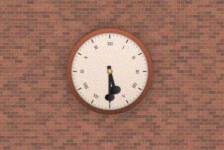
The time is 5h30
